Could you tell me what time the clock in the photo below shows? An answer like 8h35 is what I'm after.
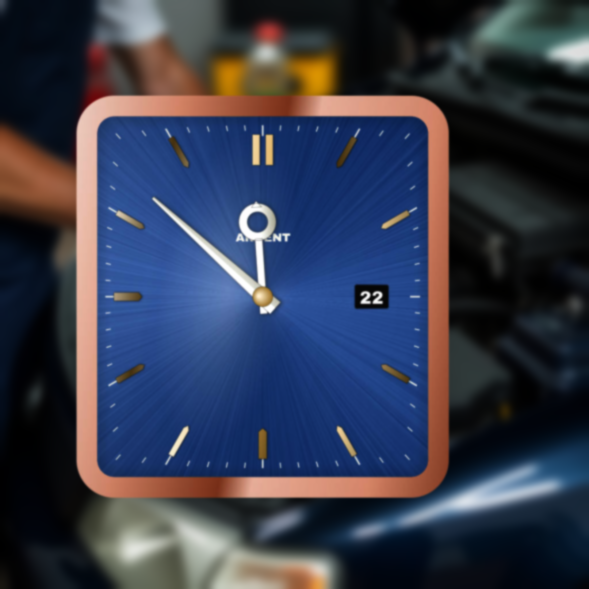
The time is 11h52
